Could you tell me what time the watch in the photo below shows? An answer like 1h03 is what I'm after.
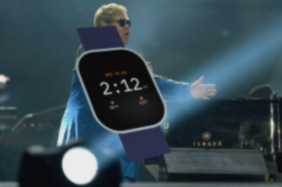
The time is 2h12
